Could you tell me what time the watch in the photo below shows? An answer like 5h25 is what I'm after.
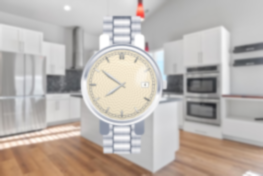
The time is 7h51
